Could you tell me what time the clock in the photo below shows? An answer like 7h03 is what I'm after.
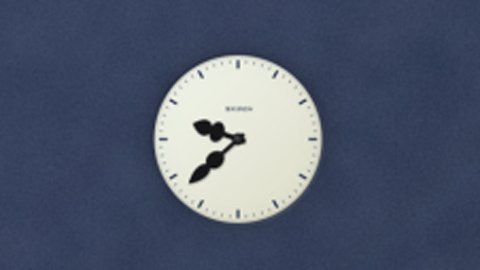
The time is 9h38
